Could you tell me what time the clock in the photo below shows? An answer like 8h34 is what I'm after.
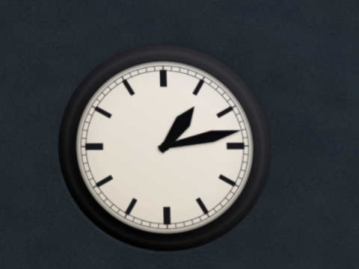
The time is 1h13
